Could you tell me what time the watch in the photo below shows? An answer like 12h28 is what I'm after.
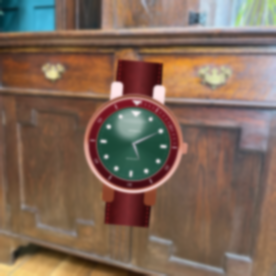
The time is 5h10
